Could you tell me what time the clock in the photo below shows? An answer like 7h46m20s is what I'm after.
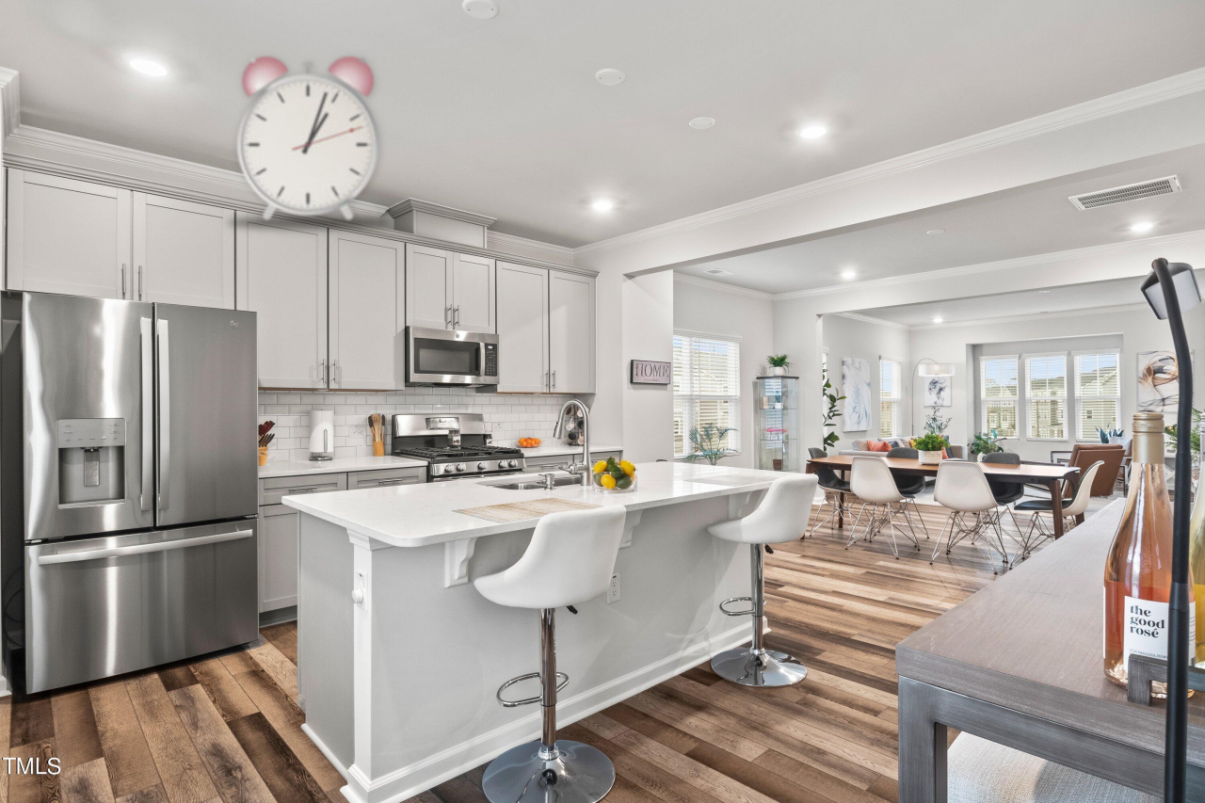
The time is 1h03m12s
